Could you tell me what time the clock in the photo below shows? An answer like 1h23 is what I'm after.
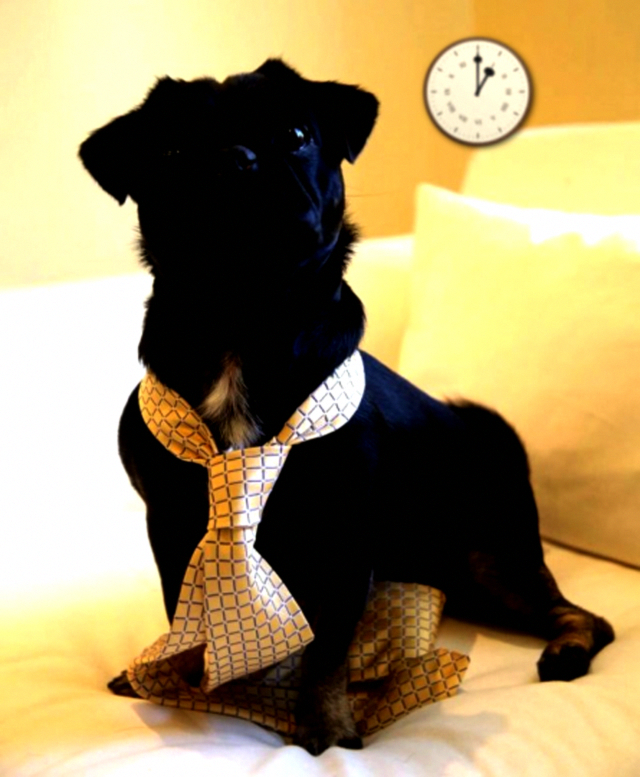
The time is 1h00
